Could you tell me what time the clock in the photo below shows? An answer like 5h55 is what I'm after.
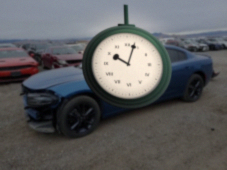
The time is 10h03
